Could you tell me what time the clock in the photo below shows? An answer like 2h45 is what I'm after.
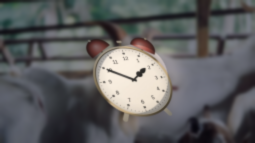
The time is 1h50
